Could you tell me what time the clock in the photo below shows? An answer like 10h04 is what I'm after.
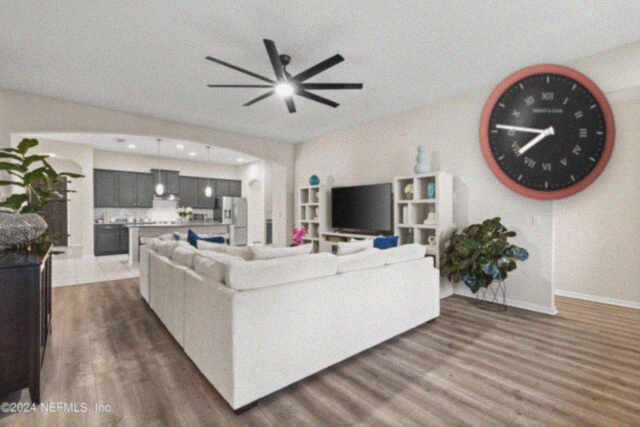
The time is 7h46
